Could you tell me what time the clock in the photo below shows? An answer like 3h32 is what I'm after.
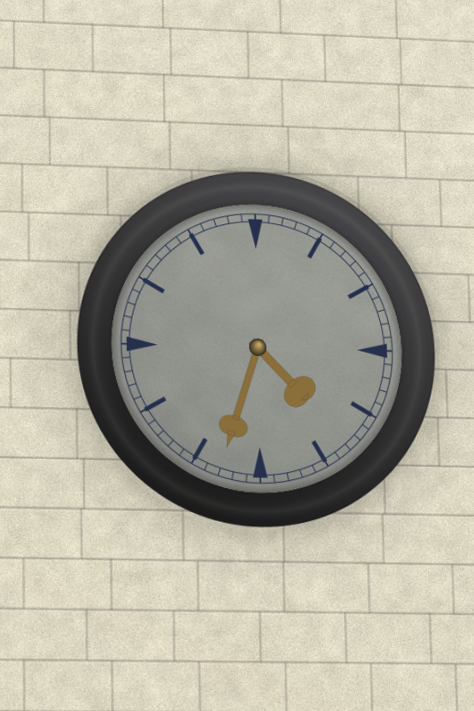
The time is 4h33
